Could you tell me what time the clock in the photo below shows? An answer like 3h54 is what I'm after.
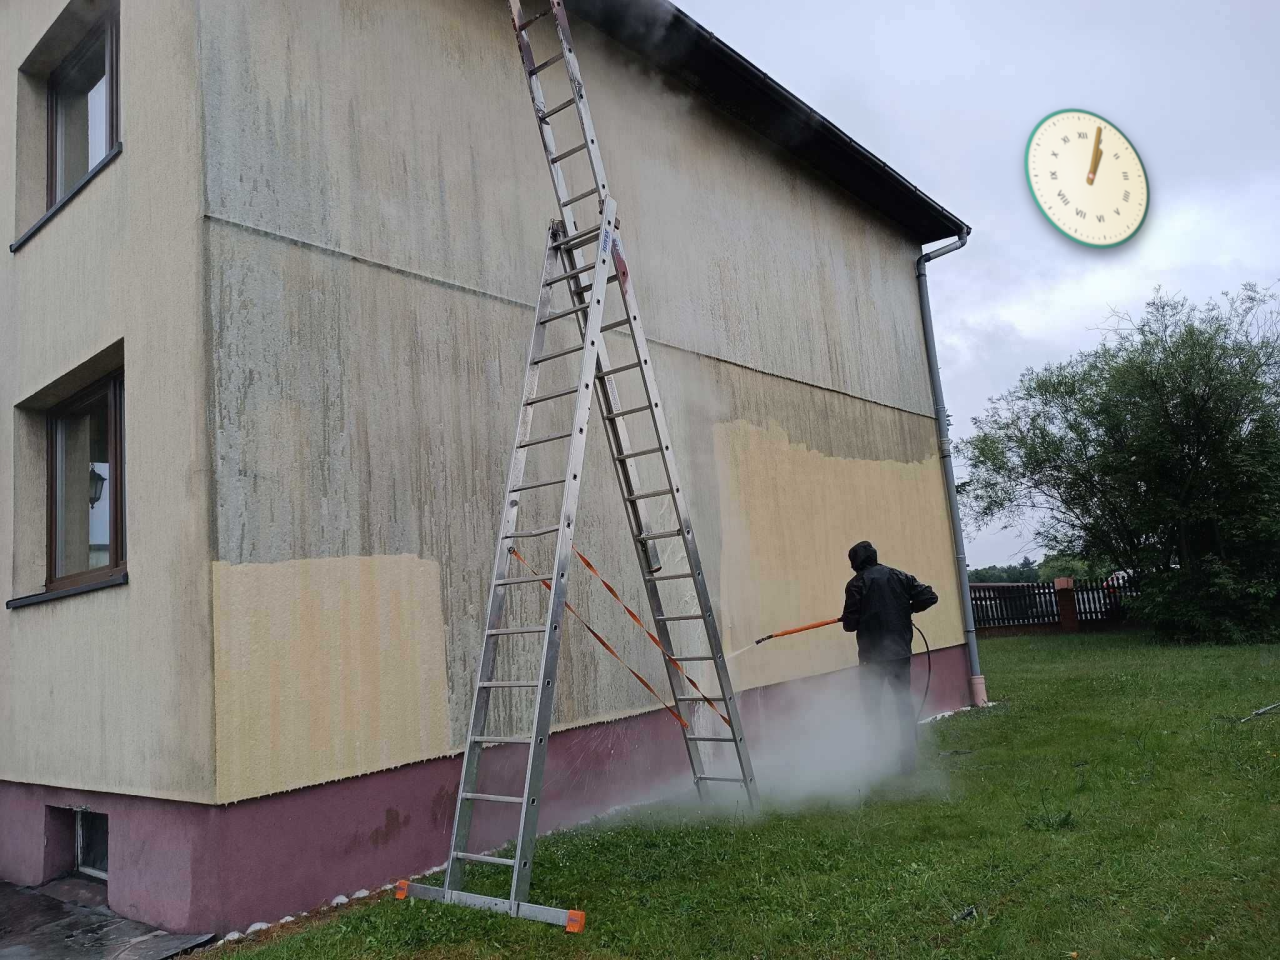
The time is 1h04
